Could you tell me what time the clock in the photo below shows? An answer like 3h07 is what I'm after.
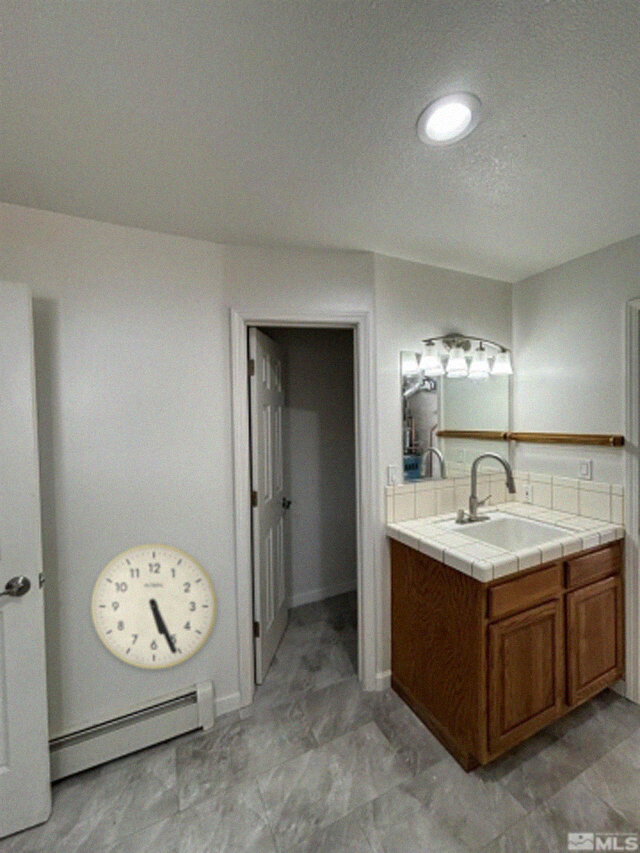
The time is 5h26
